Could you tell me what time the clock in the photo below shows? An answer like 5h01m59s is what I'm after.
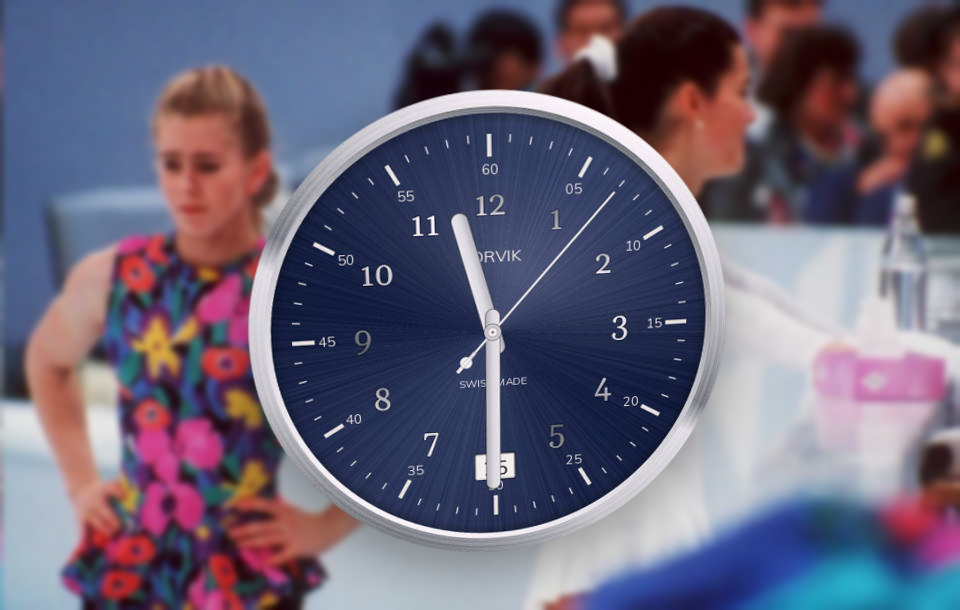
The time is 11h30m07s
